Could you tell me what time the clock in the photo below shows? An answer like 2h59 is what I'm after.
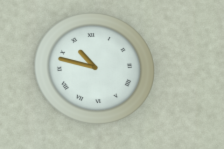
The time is 10h48
